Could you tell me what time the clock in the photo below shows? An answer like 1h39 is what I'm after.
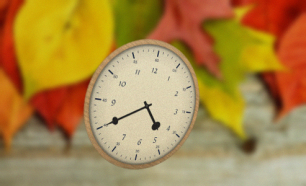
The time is 4h40
